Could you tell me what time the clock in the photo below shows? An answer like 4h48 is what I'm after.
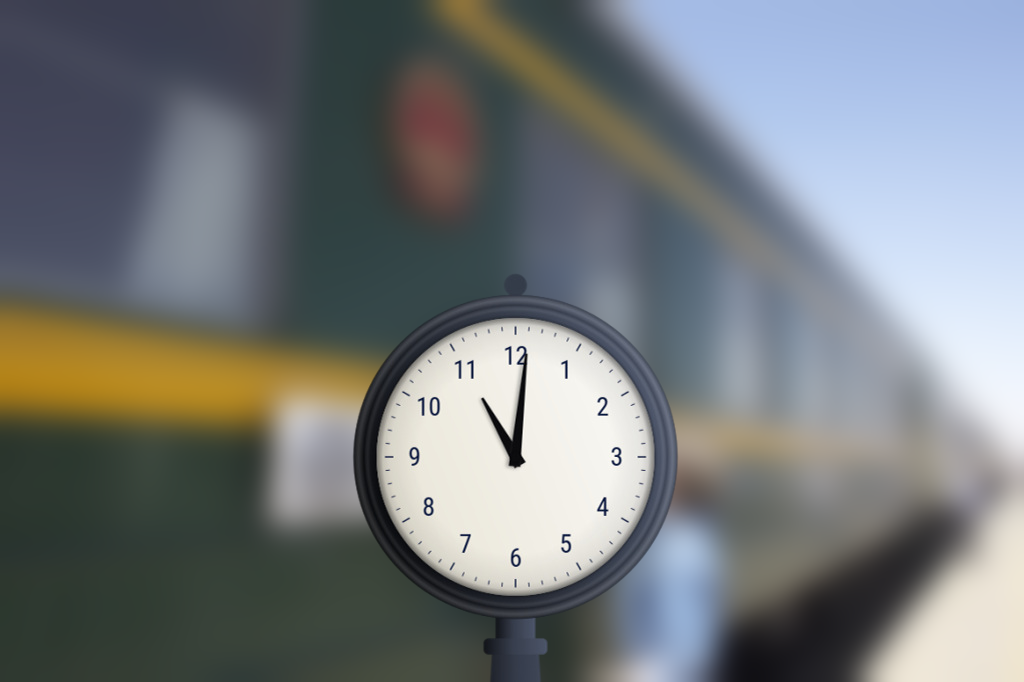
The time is 11h01
